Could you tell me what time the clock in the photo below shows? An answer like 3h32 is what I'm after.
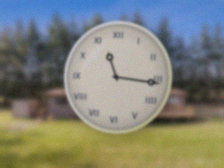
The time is 11h16
